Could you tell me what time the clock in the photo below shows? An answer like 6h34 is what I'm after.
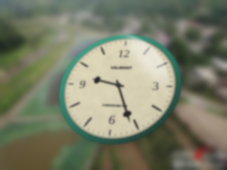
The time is 9h26
